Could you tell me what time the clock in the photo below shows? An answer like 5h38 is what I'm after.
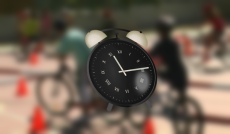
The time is 11h14
